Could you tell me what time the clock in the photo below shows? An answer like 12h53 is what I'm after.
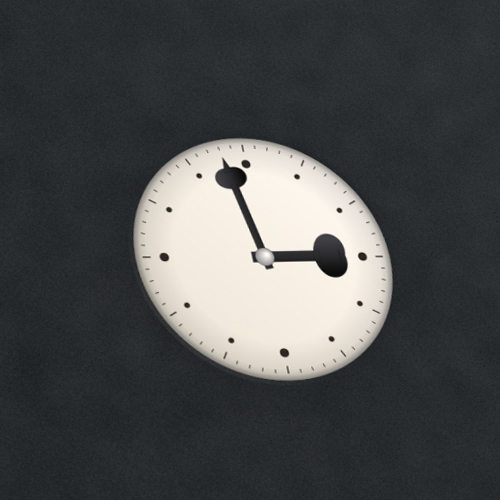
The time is 2h58
